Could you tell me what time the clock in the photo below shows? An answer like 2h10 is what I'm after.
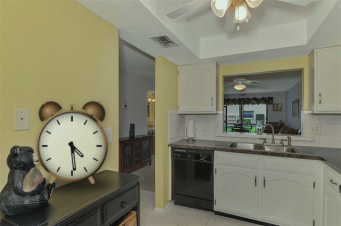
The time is 4h29
